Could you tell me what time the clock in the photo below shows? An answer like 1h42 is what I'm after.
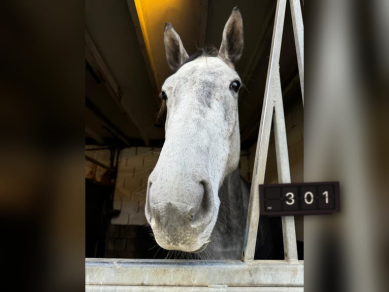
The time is 3h01
